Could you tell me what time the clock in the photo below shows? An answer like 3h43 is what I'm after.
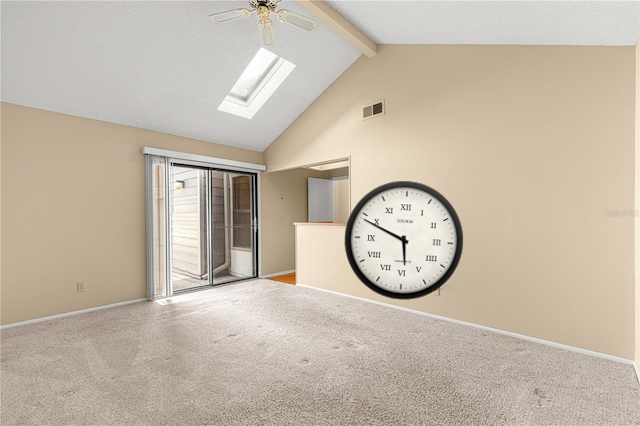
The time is 5h49
